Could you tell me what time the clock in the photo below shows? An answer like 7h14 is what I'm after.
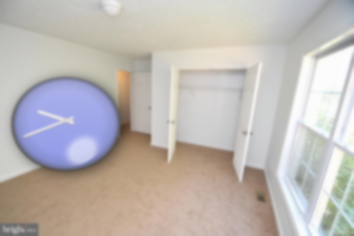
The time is 9h41
